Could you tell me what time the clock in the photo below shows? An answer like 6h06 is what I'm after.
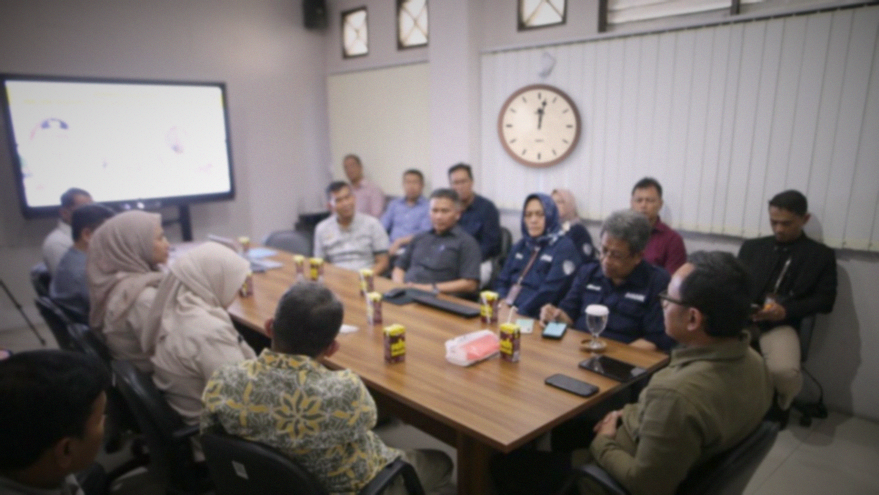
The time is 12h02
